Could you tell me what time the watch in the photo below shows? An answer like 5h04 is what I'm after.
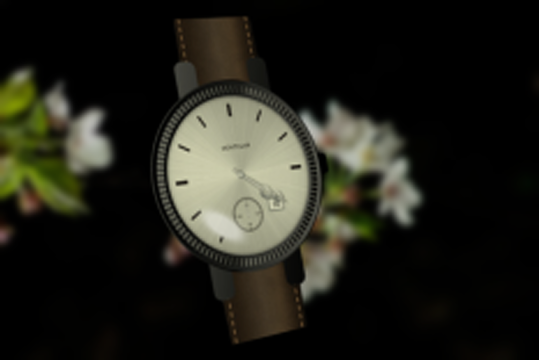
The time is 4h21
